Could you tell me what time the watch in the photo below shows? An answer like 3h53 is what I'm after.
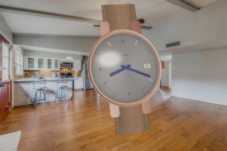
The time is 8h19
